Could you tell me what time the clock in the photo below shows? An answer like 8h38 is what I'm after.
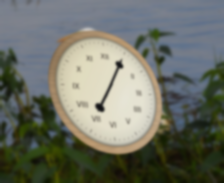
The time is 7h05
